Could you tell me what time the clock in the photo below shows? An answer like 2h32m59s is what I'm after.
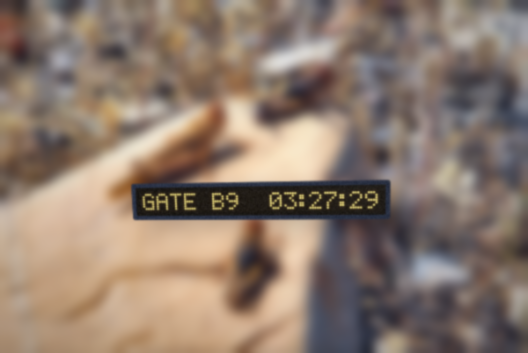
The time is 3h27m29s
